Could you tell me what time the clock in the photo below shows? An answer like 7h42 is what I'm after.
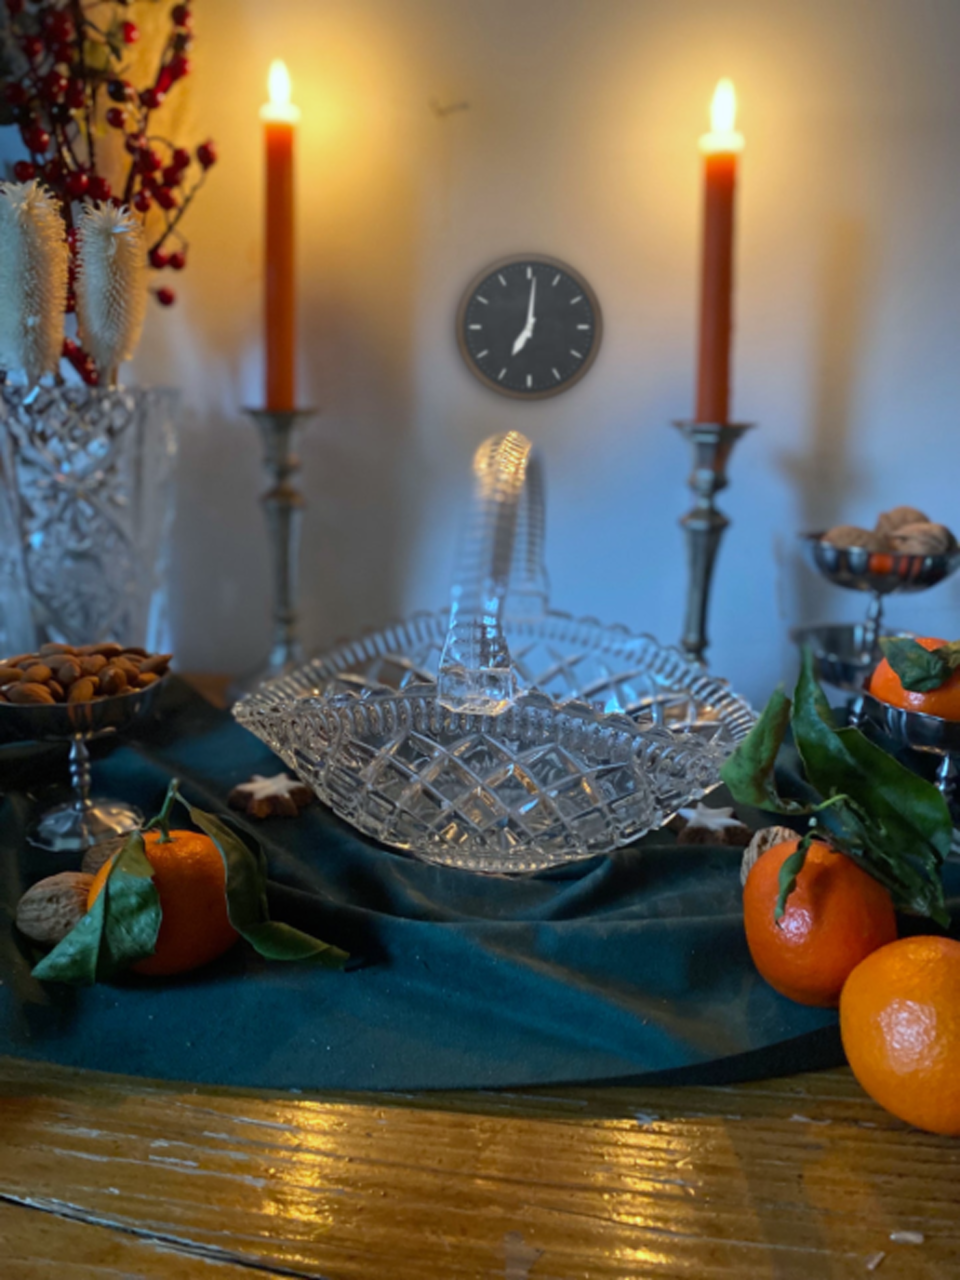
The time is 7h01
